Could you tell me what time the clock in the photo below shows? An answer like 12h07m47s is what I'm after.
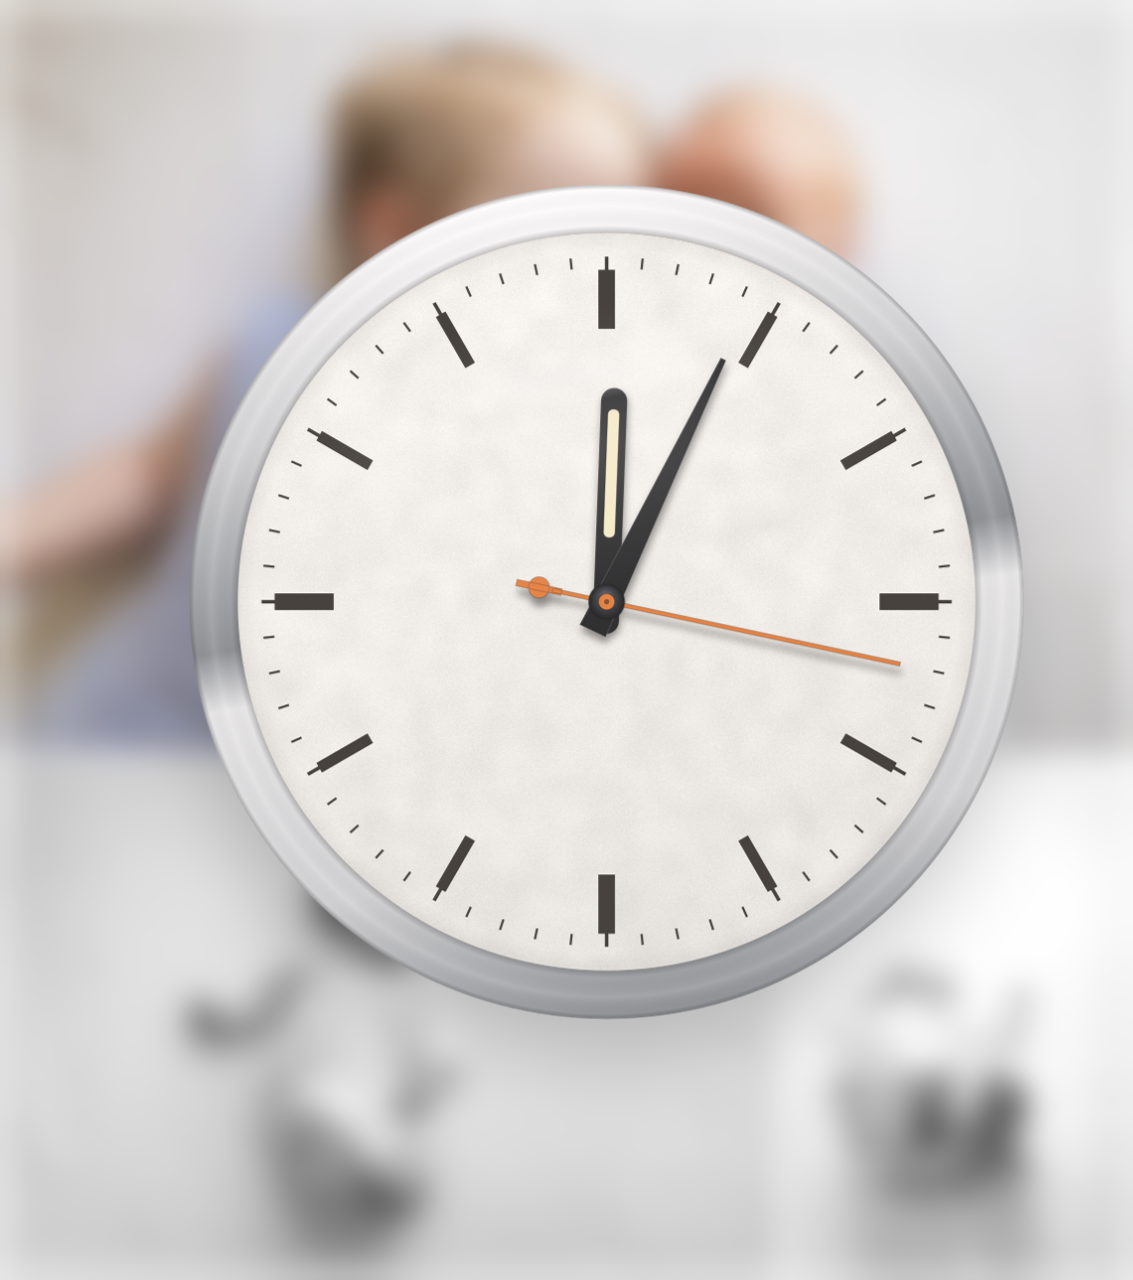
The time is 12h04m17s
